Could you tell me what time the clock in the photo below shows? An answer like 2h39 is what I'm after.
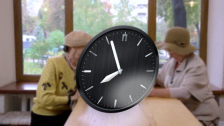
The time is 7h56
